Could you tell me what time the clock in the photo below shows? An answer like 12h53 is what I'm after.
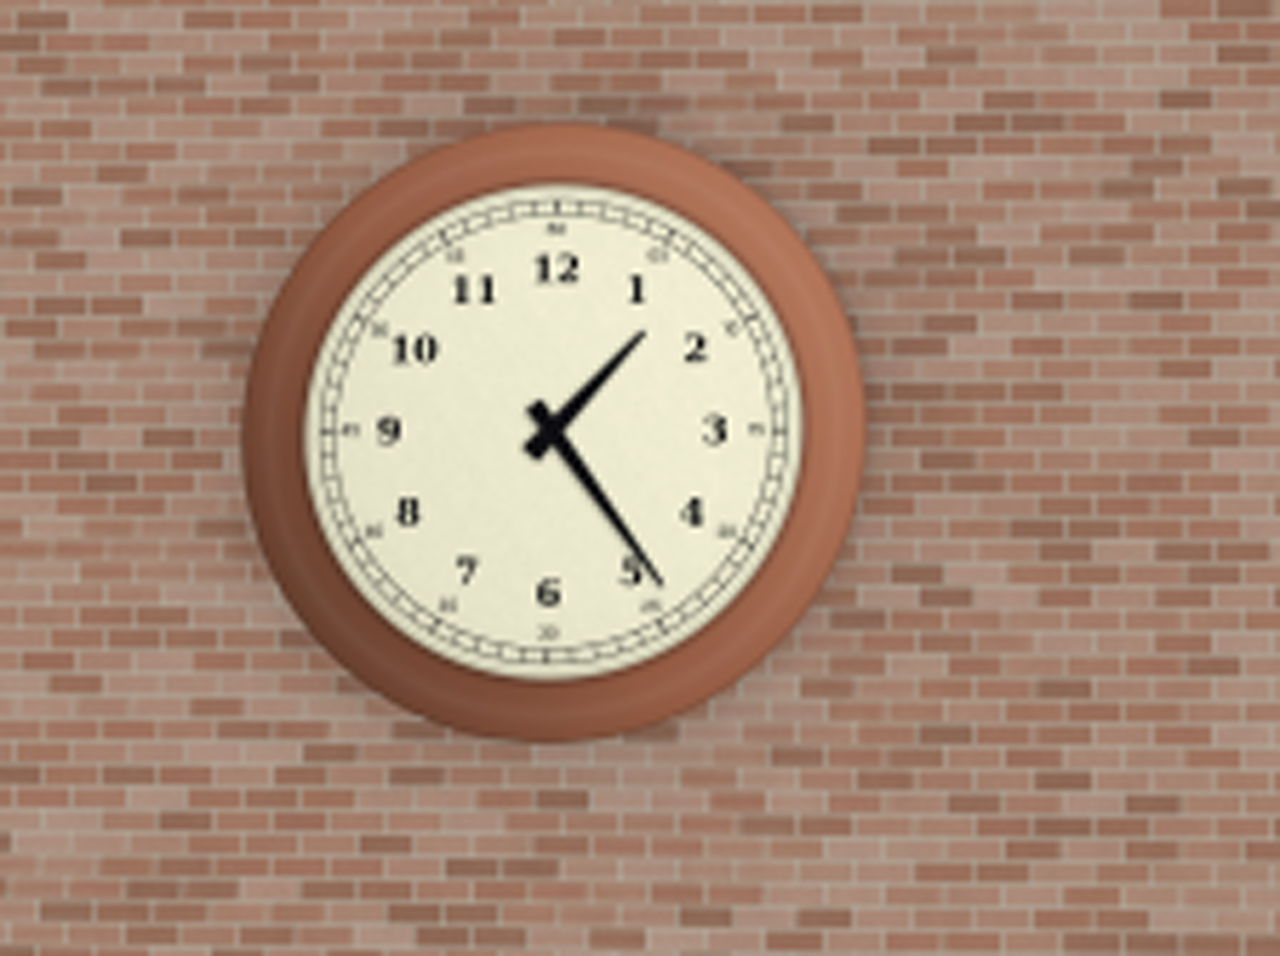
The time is 1h24
